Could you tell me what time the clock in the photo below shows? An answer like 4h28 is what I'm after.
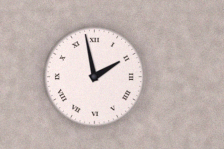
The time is 1h58
